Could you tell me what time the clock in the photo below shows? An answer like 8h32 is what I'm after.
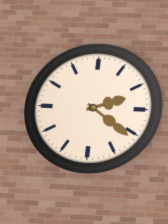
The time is 2h21
